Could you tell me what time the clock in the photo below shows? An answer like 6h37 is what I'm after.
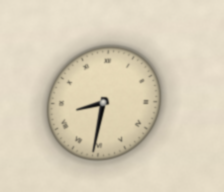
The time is 8h31
